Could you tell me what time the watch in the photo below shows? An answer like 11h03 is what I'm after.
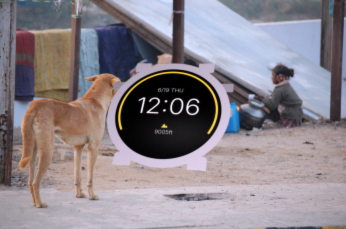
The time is 12h06
